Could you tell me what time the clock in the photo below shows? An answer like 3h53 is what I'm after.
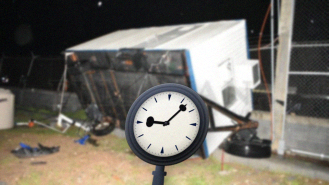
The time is 9h07
